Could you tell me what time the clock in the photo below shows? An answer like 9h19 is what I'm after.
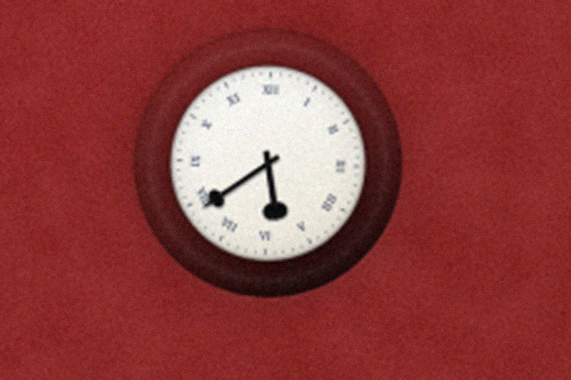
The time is 5h39
